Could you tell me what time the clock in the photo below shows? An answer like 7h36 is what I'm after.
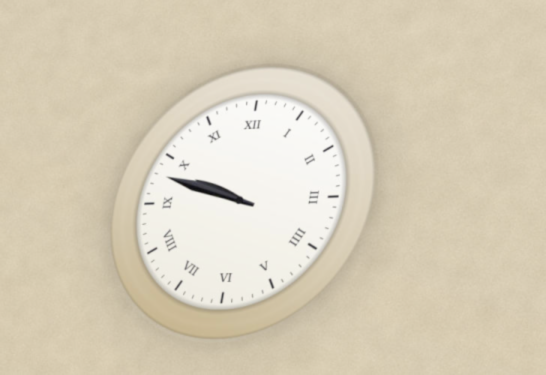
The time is 9h48
